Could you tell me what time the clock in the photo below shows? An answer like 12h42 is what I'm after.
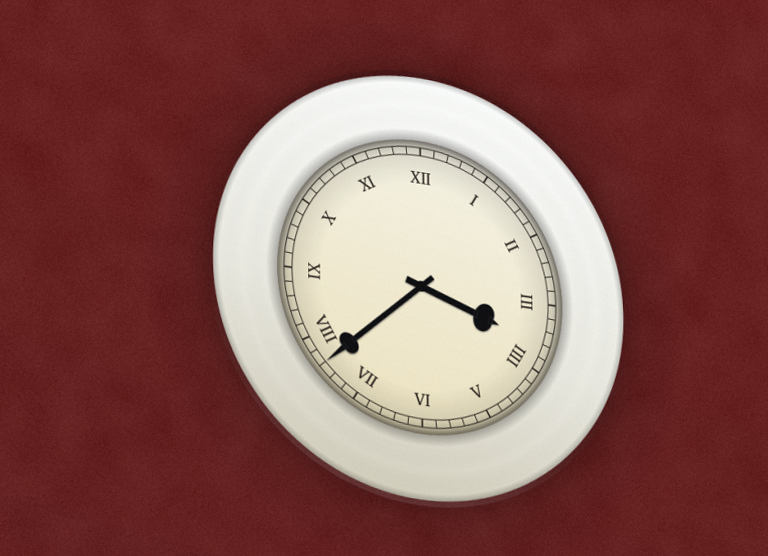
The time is 3h38
